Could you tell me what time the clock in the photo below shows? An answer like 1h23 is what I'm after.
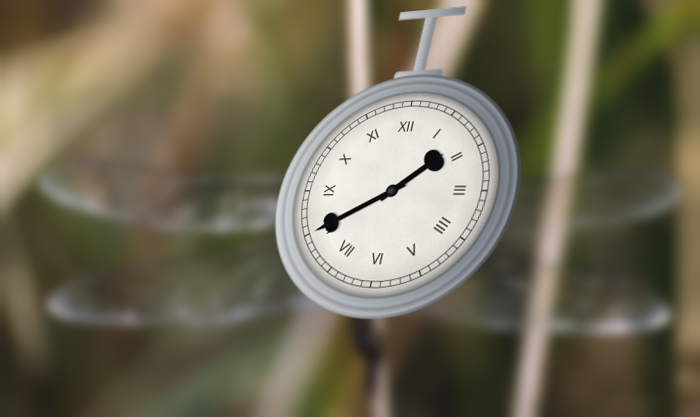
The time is 1h40
